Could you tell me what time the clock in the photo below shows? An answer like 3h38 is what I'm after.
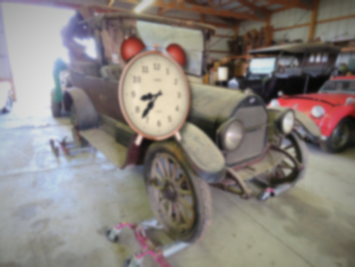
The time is 8h37
